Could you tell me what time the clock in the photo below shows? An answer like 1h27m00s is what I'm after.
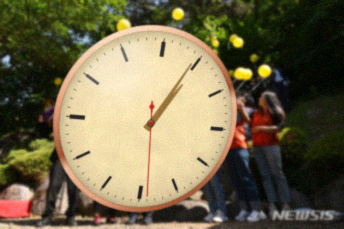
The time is 1h04m29s
